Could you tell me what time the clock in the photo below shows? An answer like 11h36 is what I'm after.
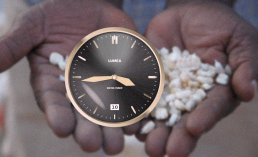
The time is 3h44
